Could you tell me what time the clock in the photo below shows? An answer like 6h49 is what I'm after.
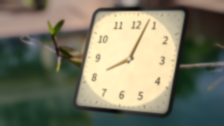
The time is 8h03
